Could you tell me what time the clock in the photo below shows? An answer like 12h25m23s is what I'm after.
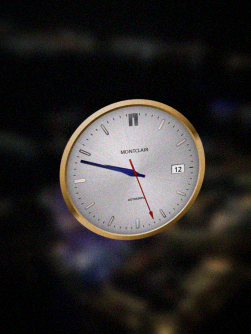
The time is 9h48m27s
